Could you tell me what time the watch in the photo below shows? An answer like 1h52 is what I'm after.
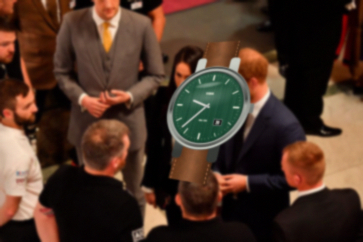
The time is 9h37
